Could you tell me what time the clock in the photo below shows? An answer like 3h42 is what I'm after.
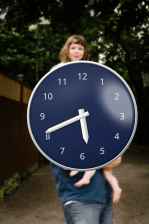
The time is 5h41
